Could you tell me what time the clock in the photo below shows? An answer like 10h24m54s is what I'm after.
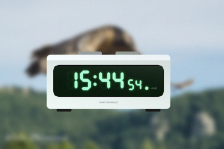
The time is 15h44m54s
